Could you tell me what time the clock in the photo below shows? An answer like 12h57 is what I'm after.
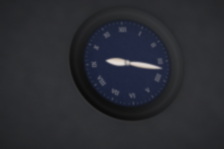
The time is 9h17
